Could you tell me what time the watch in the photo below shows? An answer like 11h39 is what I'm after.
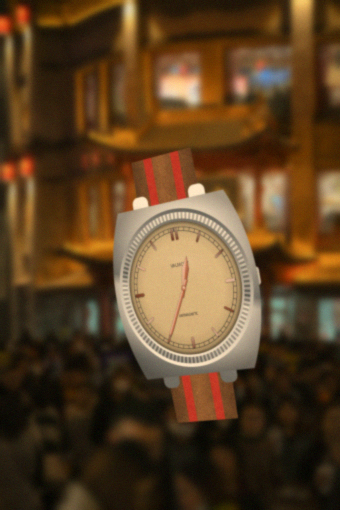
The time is 12h35
